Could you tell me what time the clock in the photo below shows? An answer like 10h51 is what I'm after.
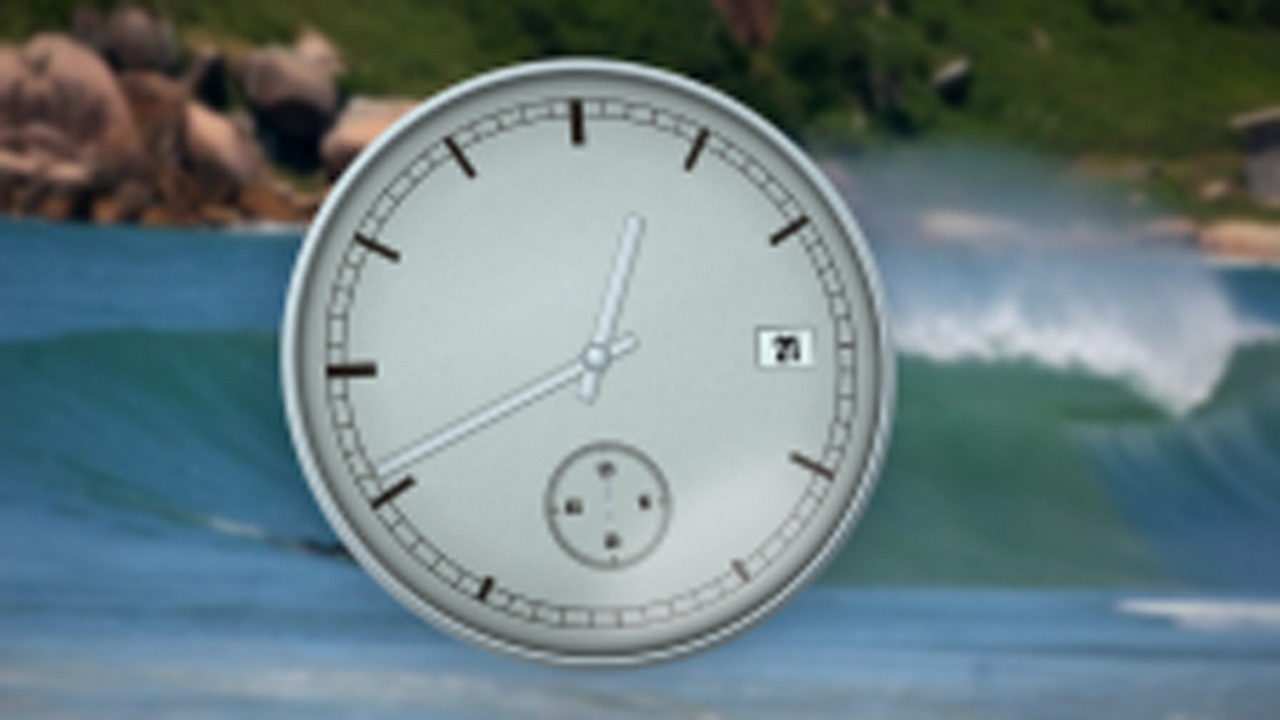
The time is 12h41
